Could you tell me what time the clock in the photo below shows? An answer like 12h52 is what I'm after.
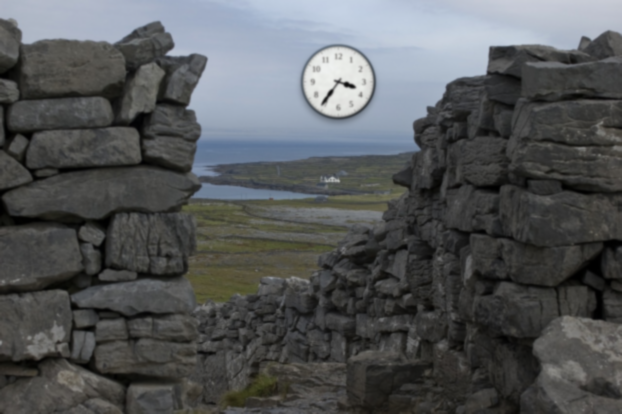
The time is 3h36
